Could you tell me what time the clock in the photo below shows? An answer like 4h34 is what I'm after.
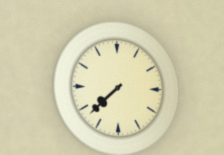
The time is 7h38
